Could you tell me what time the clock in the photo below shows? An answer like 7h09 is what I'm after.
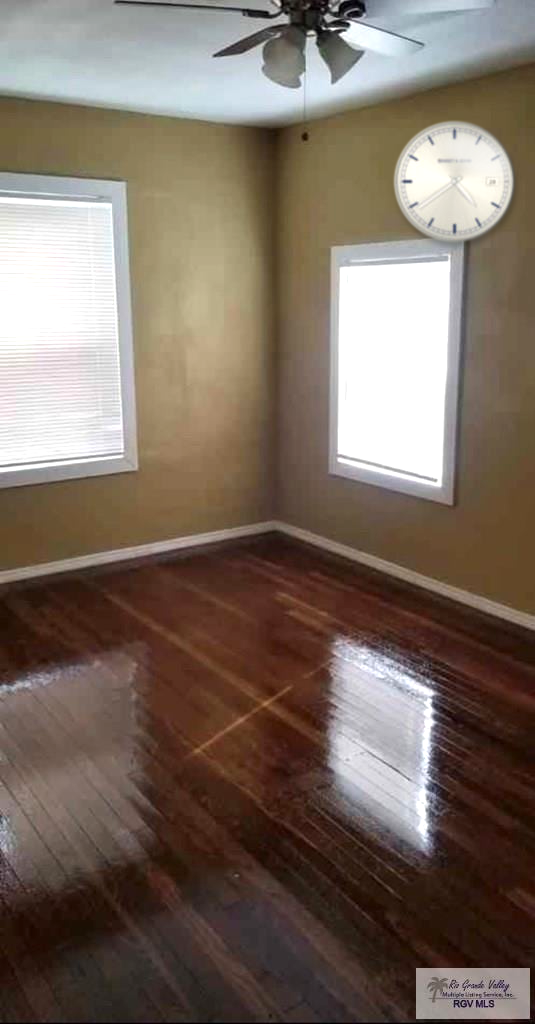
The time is 4h39
